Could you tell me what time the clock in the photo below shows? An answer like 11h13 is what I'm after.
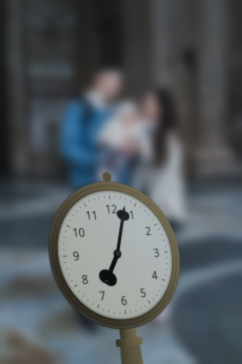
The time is 7h03
